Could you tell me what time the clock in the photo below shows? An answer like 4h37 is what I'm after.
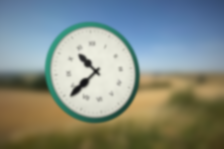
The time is 10h39
